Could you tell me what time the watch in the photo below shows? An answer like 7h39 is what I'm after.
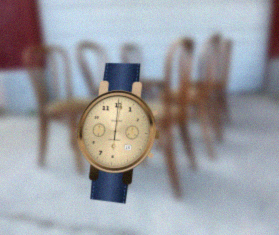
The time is 6h01
